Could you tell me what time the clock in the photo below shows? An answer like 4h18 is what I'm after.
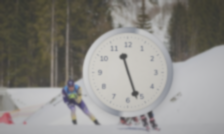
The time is 11h27
